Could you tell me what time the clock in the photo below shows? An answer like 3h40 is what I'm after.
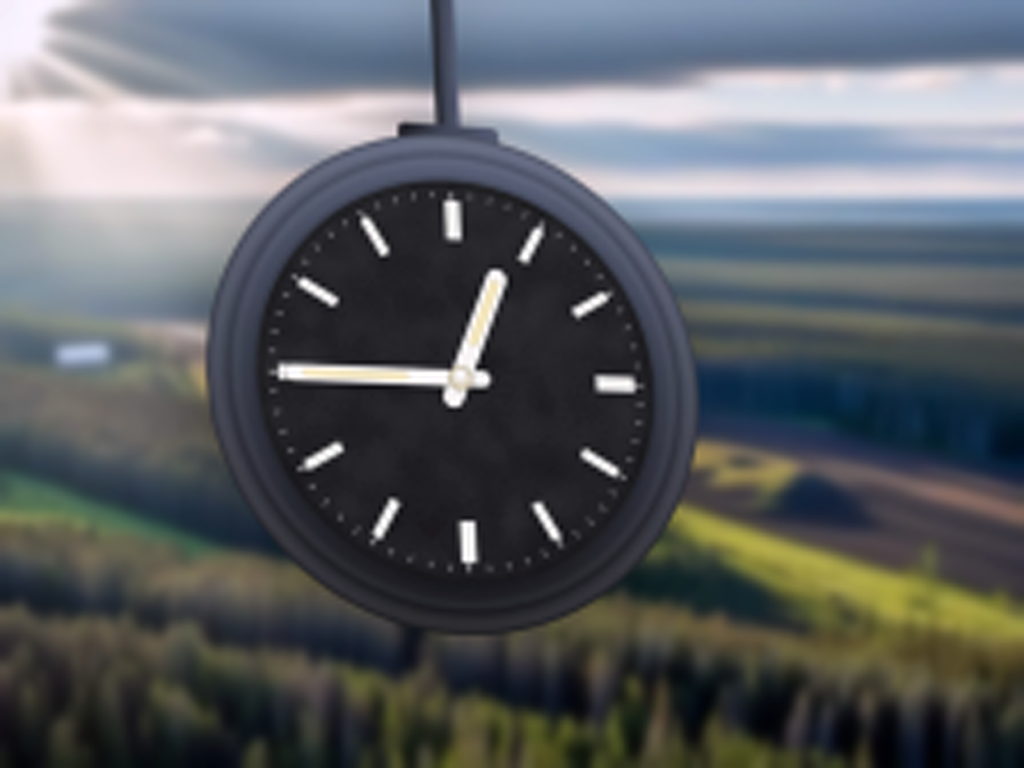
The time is 12h45
